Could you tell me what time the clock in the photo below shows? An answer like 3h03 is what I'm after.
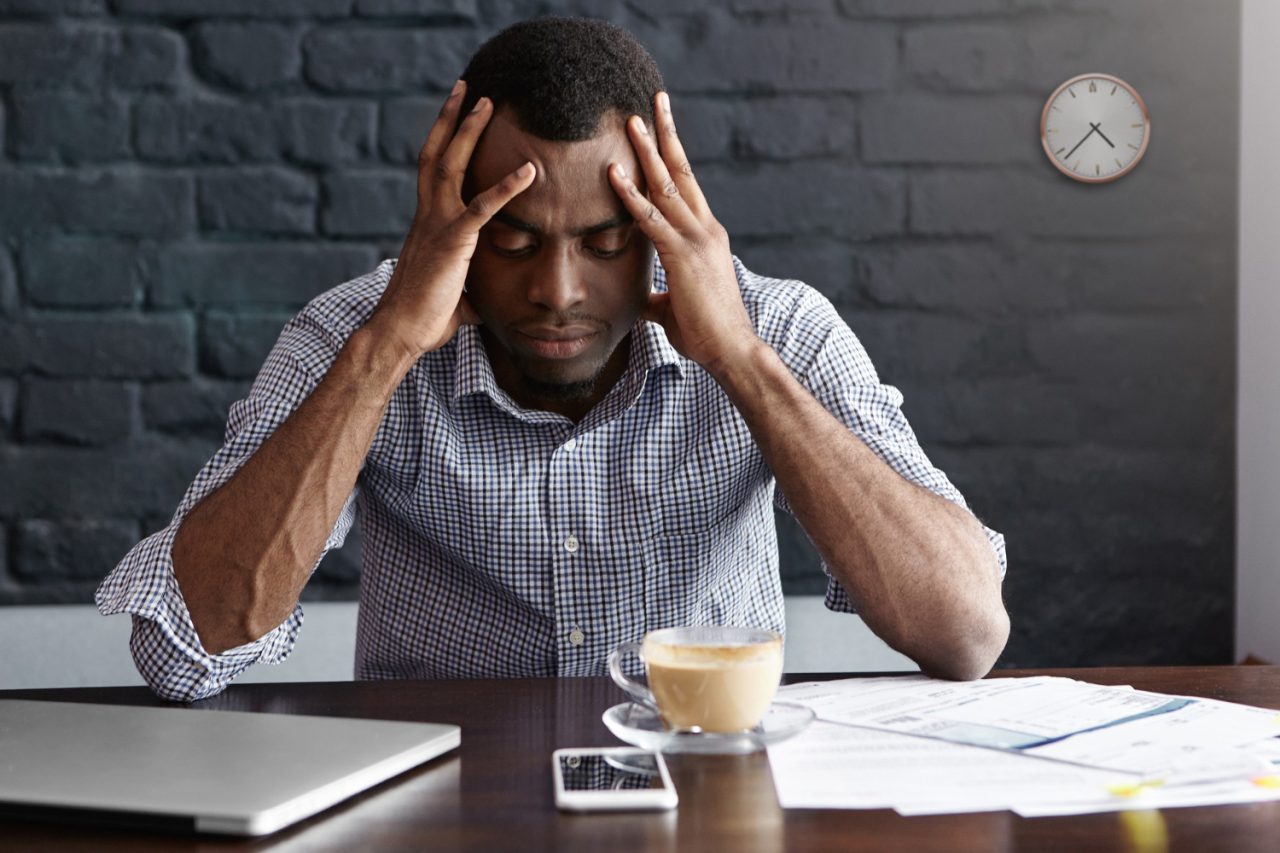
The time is 4h38
